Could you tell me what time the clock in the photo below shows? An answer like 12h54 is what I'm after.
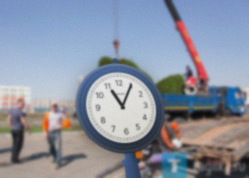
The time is 11h05
